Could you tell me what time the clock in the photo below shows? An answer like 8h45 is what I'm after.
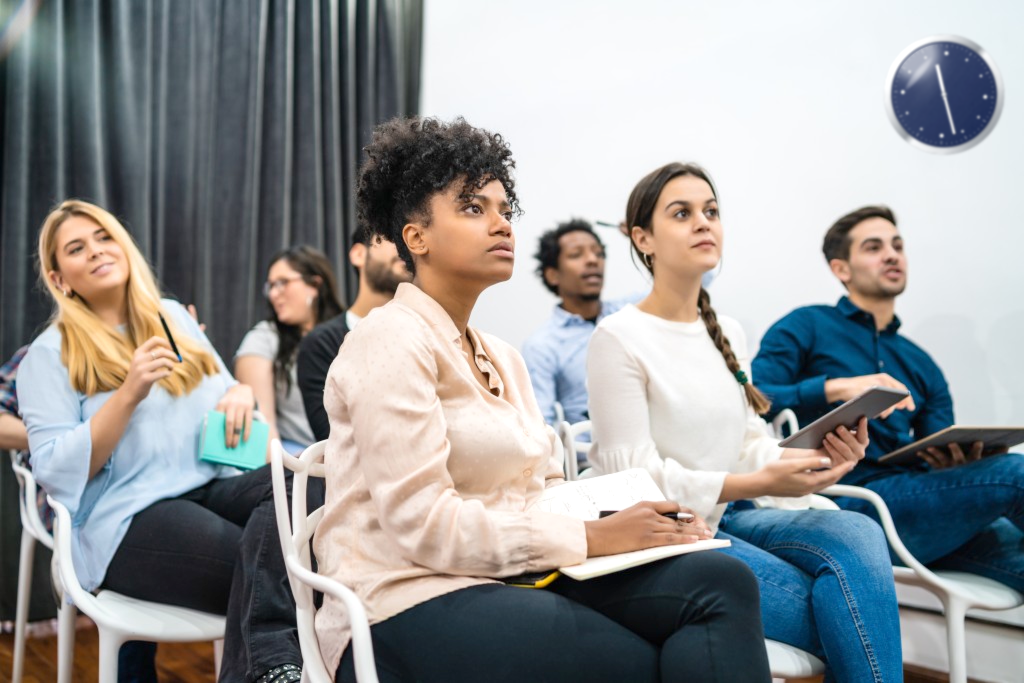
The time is 11h27
